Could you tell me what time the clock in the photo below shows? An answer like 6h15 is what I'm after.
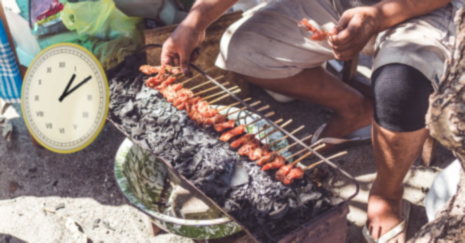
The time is 1h10
